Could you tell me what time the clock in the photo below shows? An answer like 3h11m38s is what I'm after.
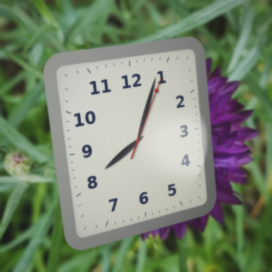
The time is 8h04m05s
